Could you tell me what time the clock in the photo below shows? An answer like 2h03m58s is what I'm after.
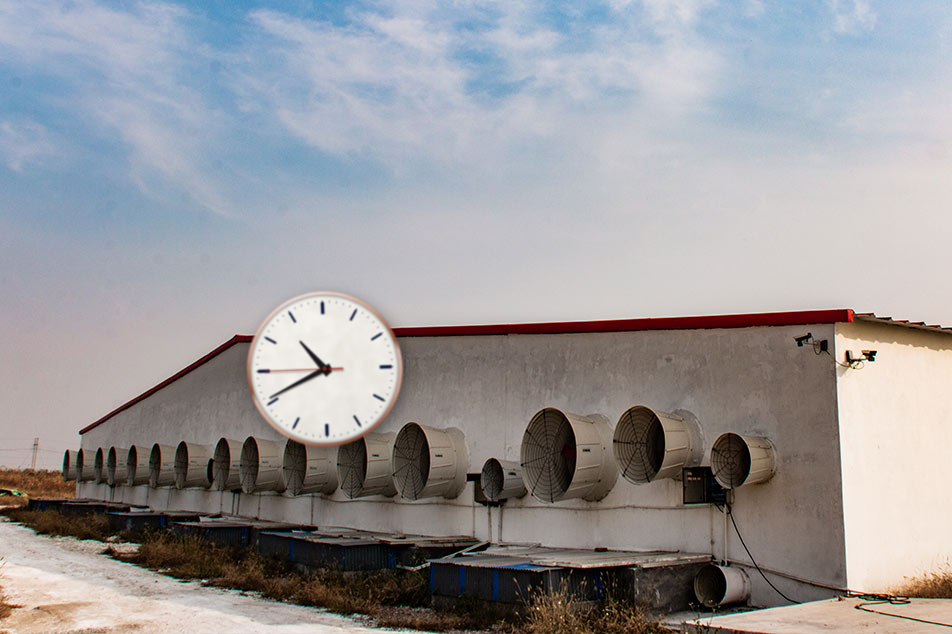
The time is 10h40m45s
